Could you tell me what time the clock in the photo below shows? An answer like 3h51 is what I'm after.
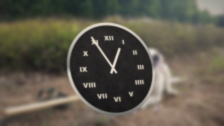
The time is 12h55
